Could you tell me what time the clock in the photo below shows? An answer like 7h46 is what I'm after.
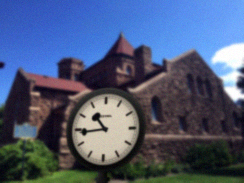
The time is 10h44
